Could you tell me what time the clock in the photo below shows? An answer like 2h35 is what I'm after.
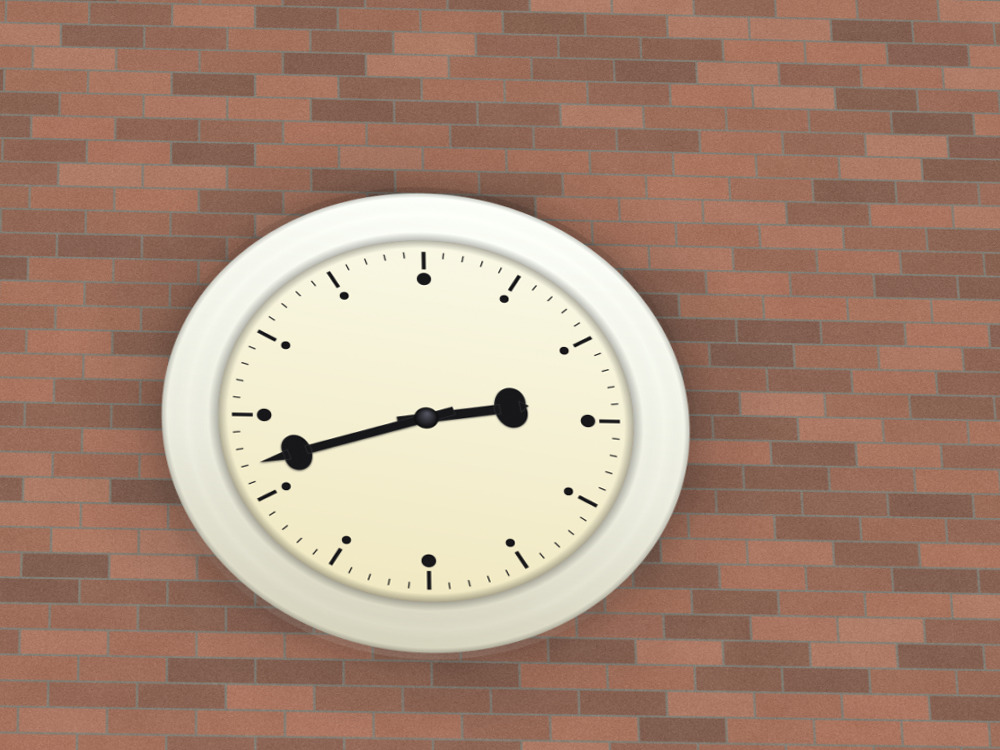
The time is 2h42
